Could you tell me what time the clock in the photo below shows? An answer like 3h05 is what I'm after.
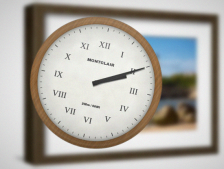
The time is 2h10
